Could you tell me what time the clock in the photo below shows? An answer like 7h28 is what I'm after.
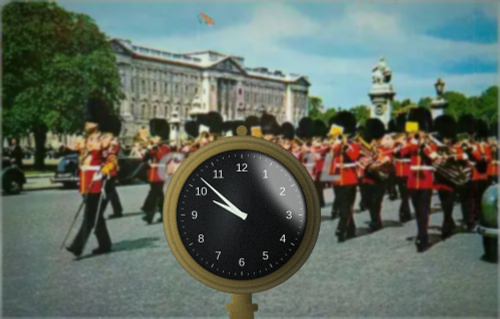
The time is 9h52
